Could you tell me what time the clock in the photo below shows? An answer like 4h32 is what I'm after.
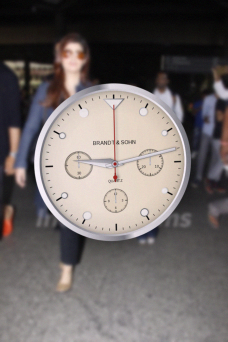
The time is 9h13
